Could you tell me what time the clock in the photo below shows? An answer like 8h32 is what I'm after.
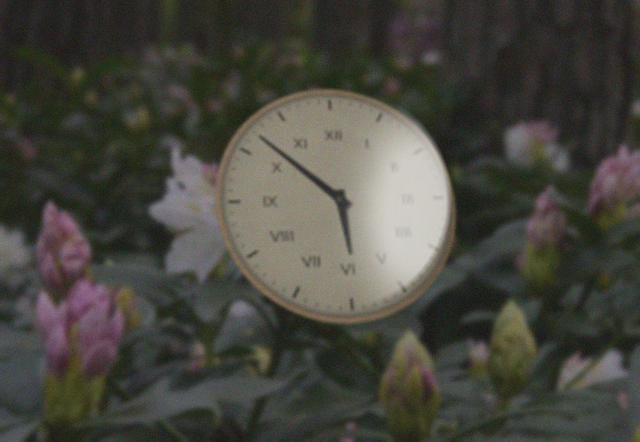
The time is 5h52
